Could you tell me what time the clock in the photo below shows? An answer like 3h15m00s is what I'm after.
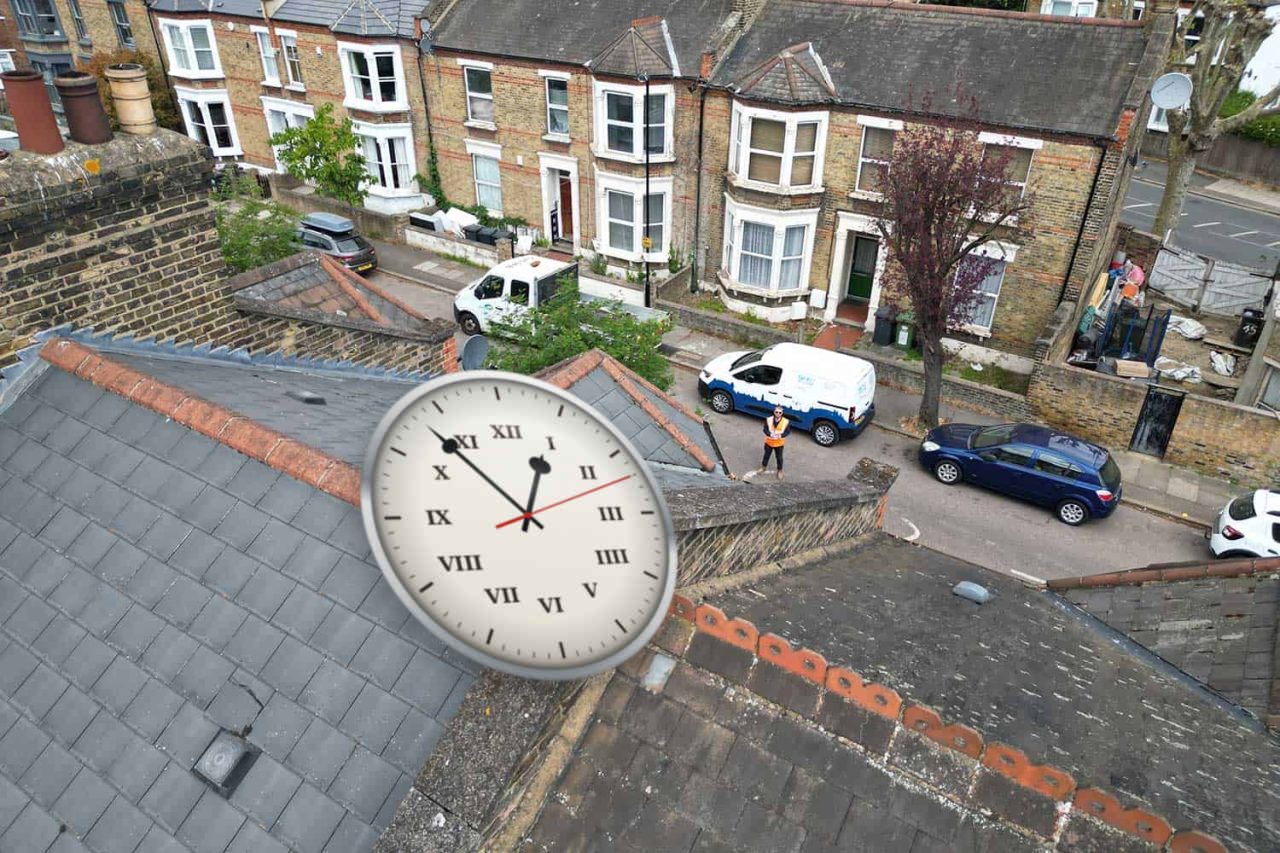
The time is 12h53m12s
